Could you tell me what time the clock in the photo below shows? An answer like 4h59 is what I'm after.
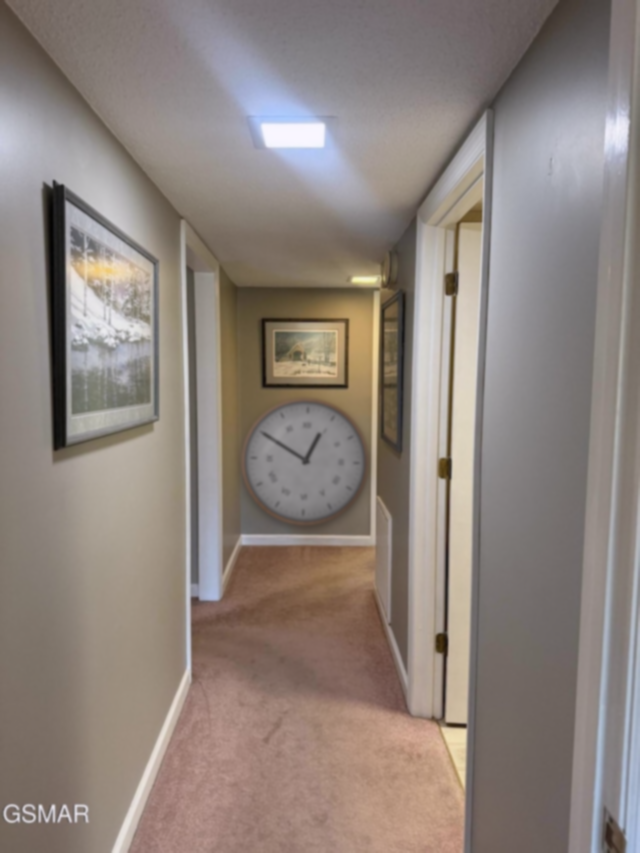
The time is 12h50
